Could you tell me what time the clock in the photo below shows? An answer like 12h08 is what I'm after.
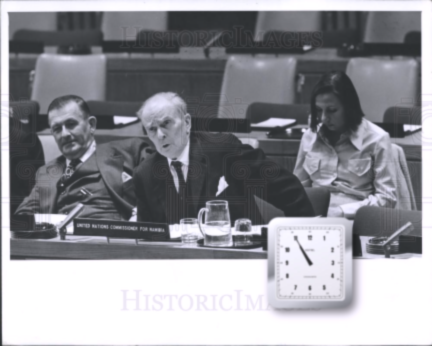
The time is 10h55
